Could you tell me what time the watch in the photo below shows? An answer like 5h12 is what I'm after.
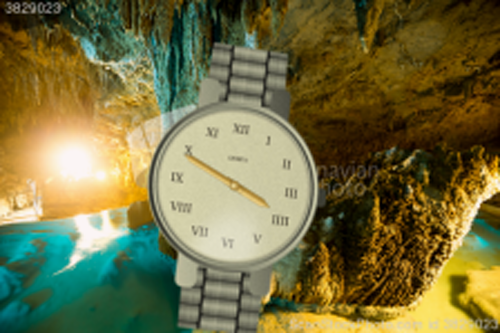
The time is 3h49
